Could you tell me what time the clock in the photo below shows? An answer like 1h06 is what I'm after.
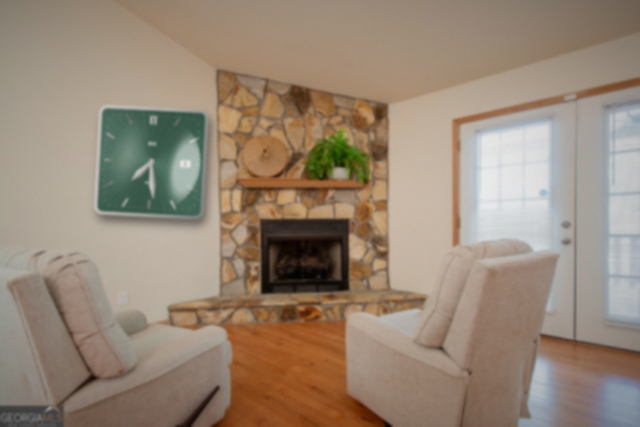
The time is 7h29
